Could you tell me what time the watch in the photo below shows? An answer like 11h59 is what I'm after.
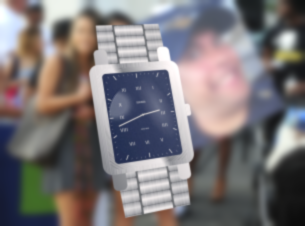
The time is 2h42
